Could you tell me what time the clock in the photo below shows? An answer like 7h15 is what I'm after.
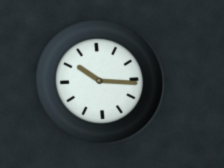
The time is 10h16
